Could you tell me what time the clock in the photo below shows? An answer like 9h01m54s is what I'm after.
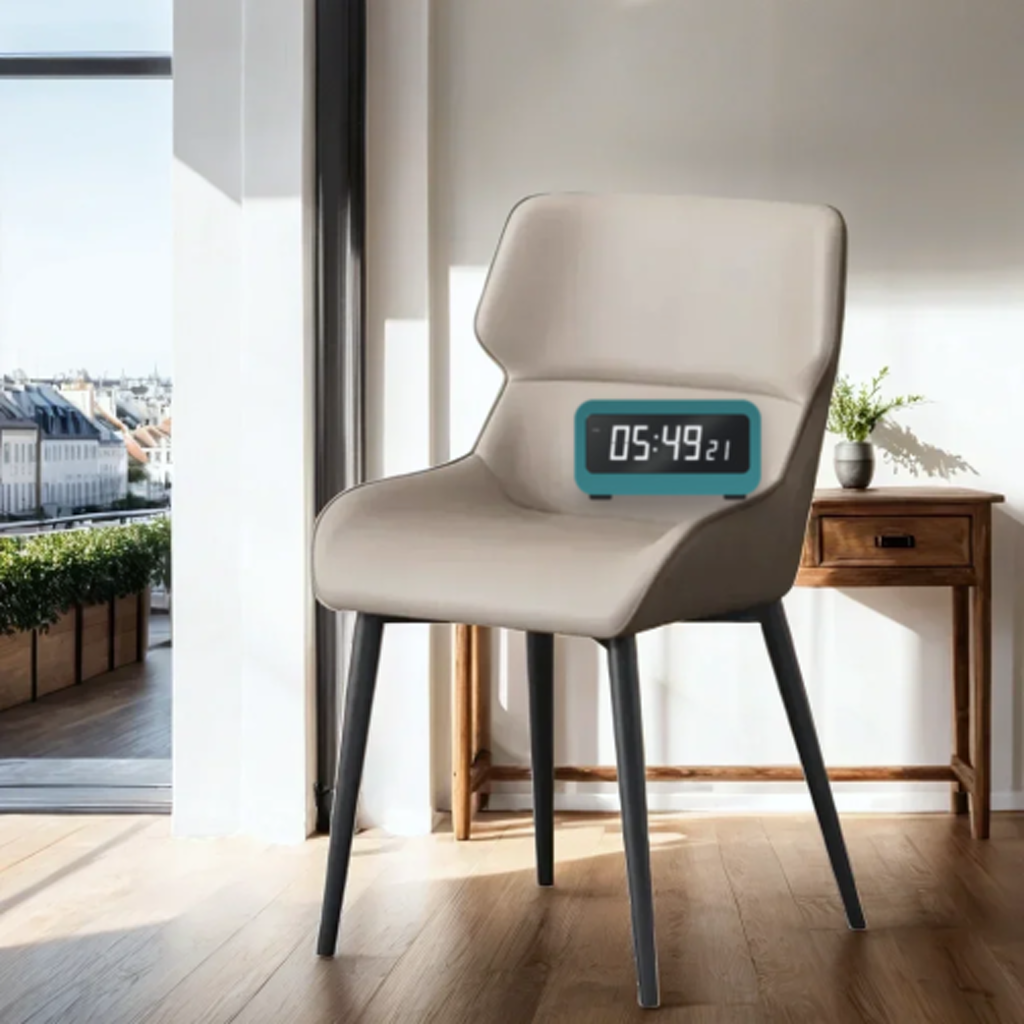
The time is 5h49m21s
